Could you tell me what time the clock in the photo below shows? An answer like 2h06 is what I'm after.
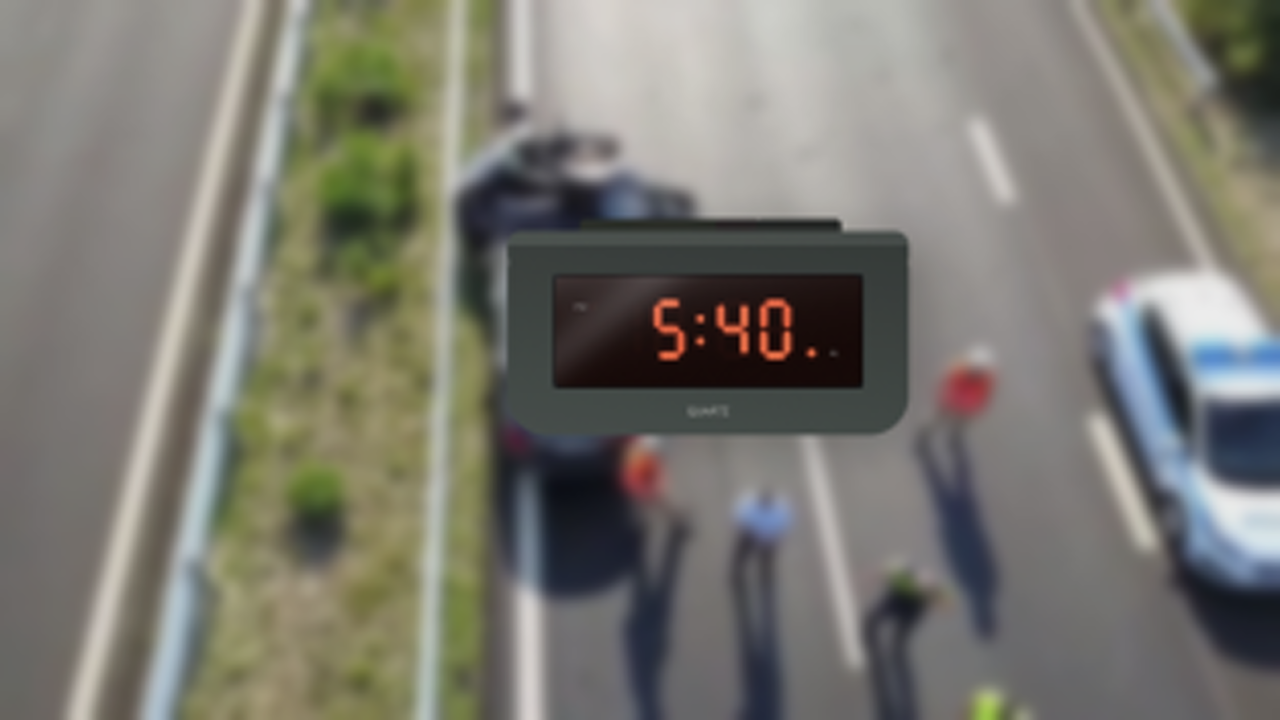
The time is 5h40
